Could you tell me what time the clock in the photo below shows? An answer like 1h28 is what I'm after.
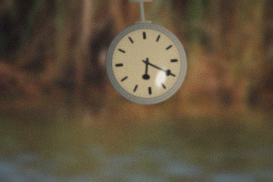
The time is 6h20
